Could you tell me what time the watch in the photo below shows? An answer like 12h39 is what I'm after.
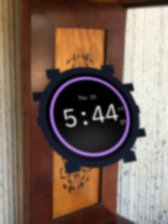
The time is 5h44
